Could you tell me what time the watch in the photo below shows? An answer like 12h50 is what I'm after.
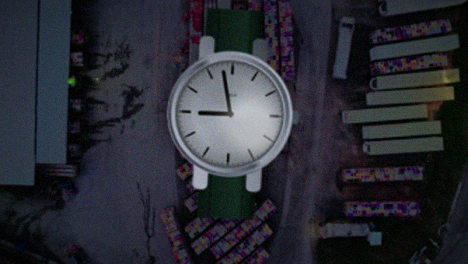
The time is 8h58
